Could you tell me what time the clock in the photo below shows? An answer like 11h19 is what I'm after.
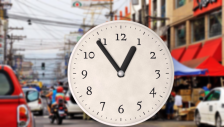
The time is 12h54
